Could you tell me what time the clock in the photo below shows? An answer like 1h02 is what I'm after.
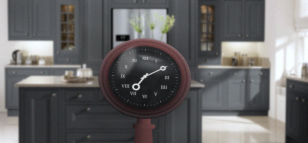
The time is 7h10
